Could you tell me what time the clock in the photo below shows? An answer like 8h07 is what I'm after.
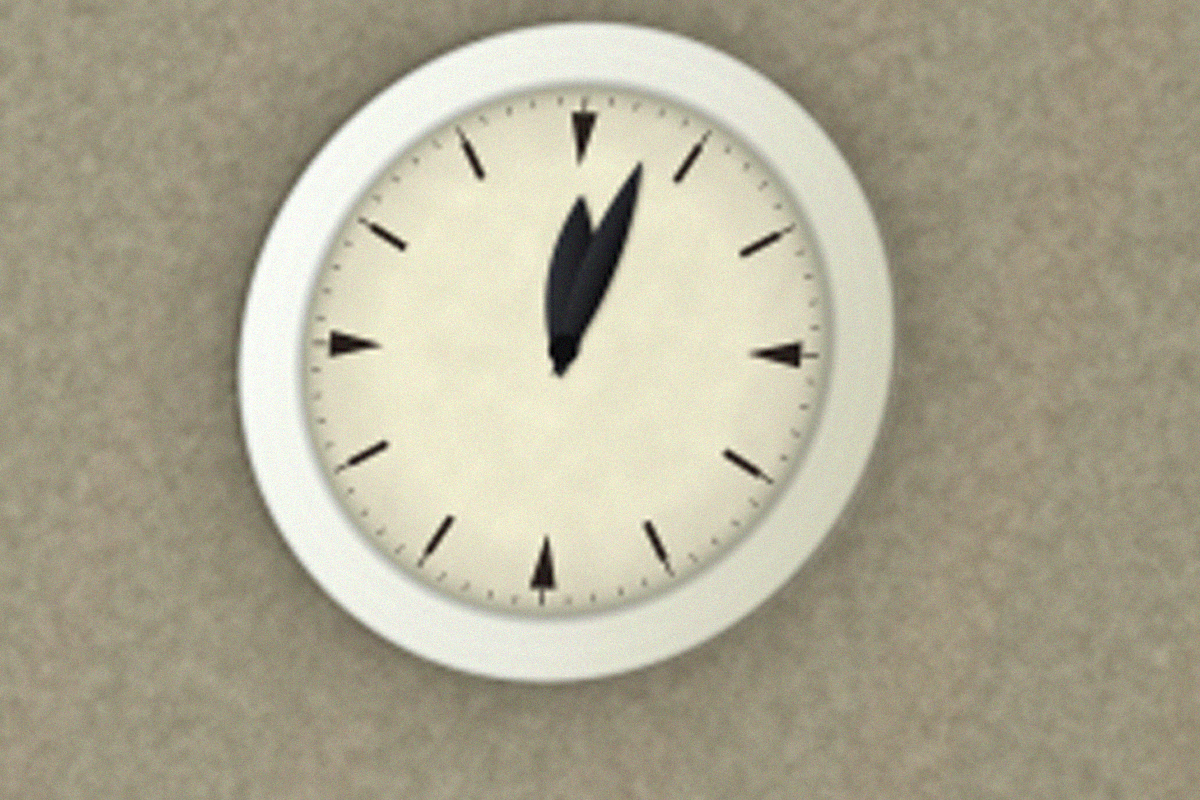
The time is 12h03
